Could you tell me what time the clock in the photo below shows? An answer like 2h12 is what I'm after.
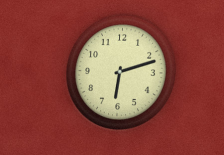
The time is 6h12
